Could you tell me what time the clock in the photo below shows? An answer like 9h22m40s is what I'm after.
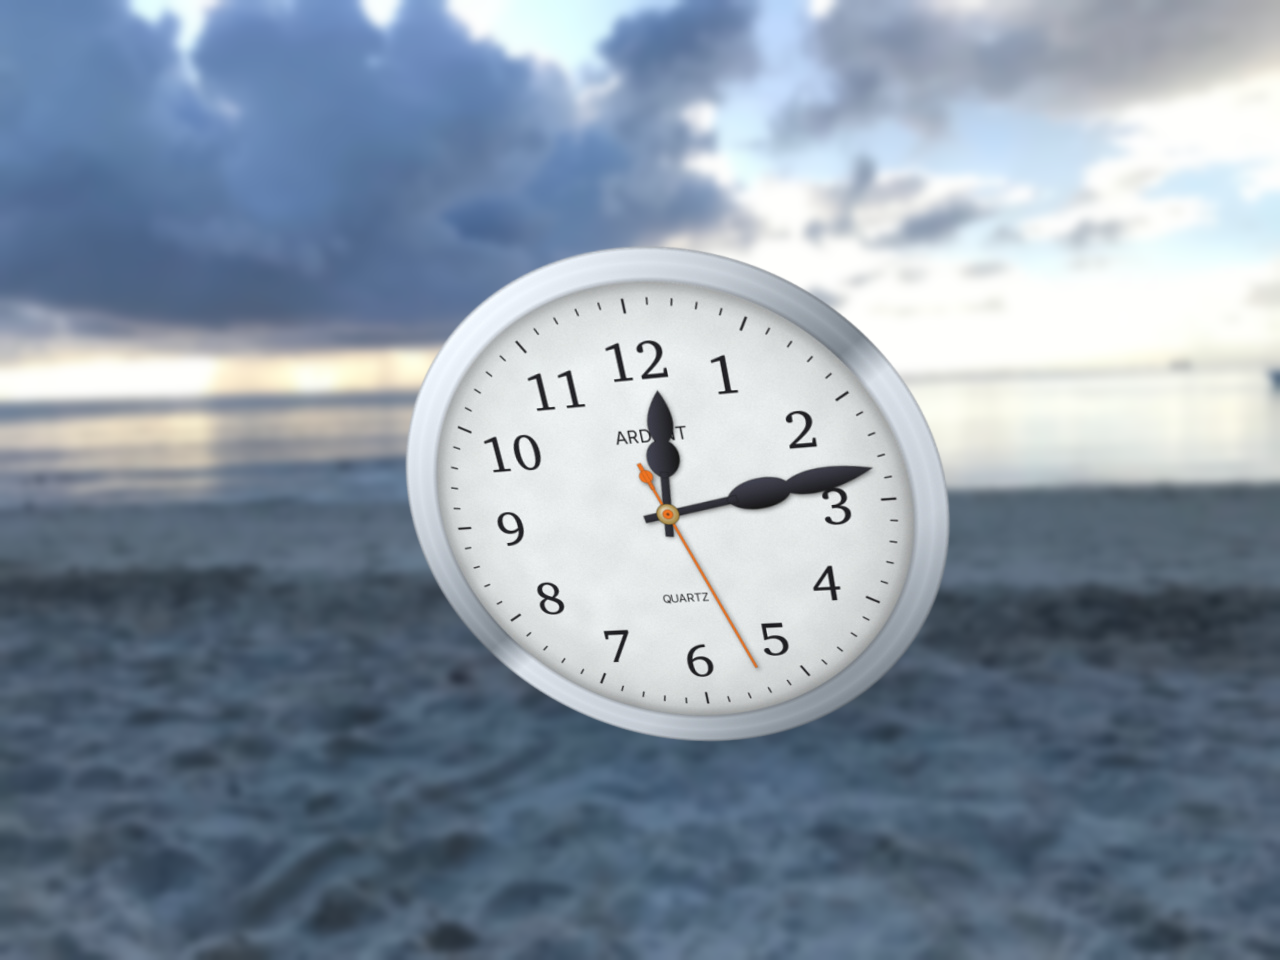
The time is 12h13m27s
